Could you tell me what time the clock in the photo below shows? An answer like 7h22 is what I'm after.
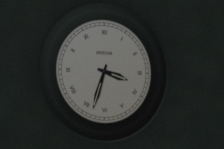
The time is 3h33
